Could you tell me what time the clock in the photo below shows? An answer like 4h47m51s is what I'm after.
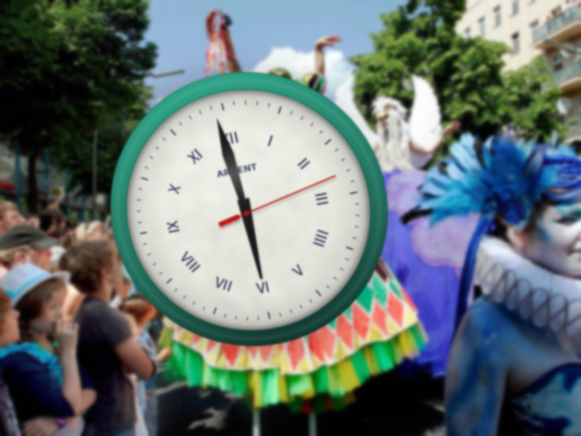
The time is 5h59m13s
